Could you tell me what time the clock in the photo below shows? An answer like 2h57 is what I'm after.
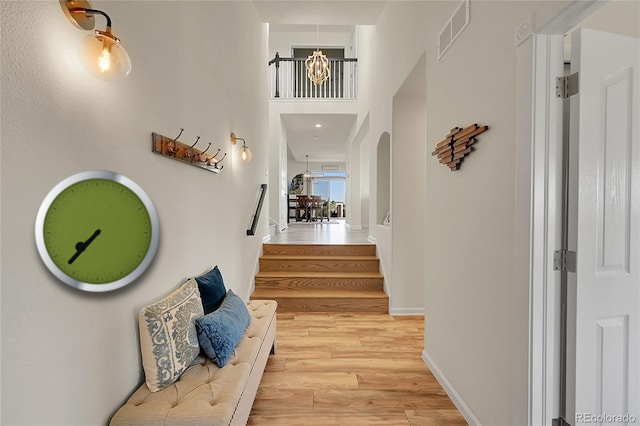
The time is 7h37
